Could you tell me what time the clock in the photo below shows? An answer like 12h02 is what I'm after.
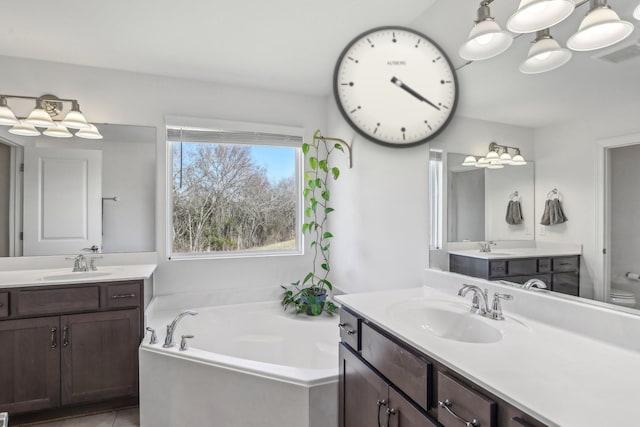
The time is 4h21
